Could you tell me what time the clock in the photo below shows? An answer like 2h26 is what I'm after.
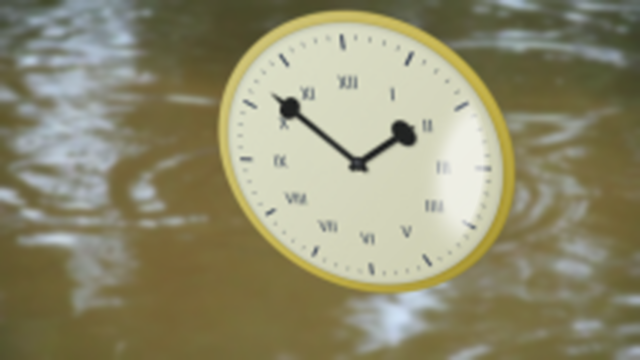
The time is 1h52
